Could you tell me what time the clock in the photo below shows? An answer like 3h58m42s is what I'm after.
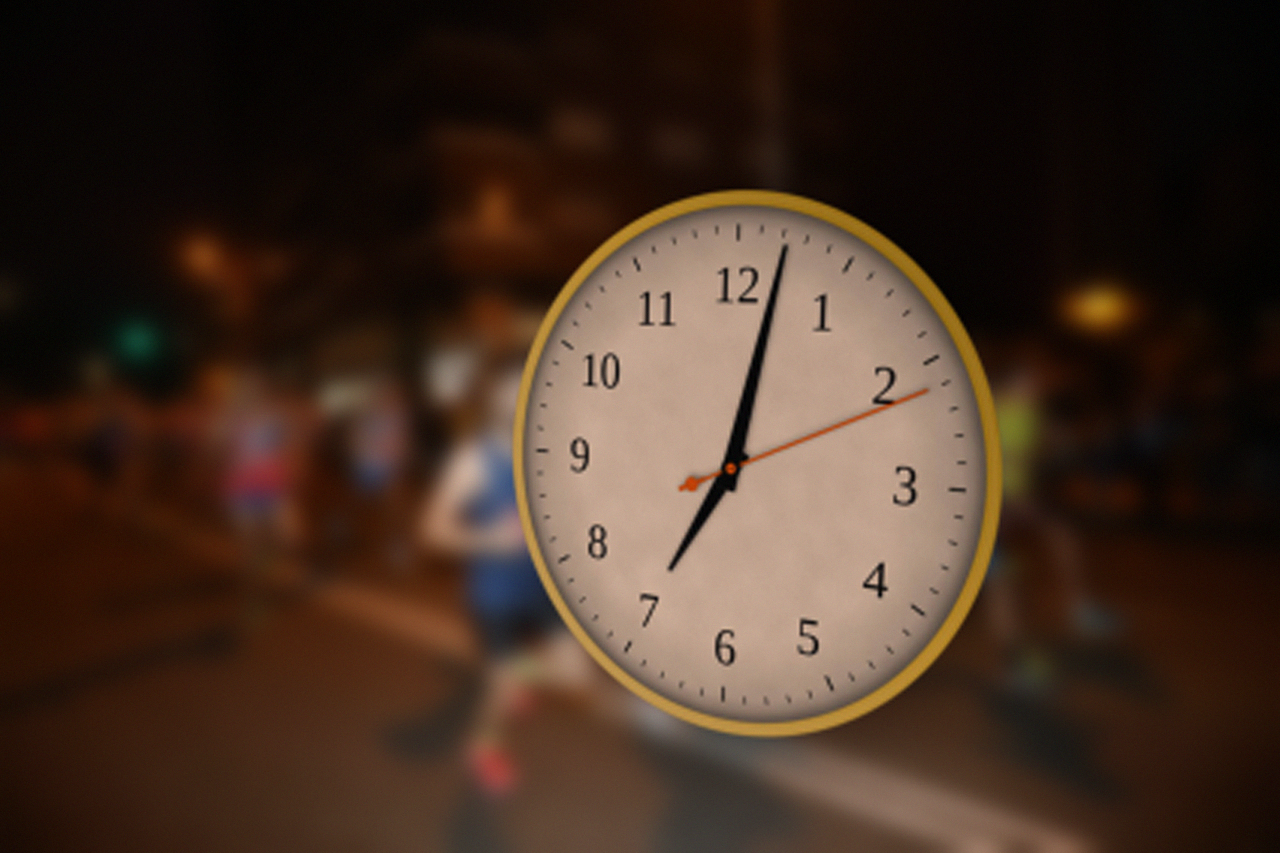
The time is 7h02m11s
